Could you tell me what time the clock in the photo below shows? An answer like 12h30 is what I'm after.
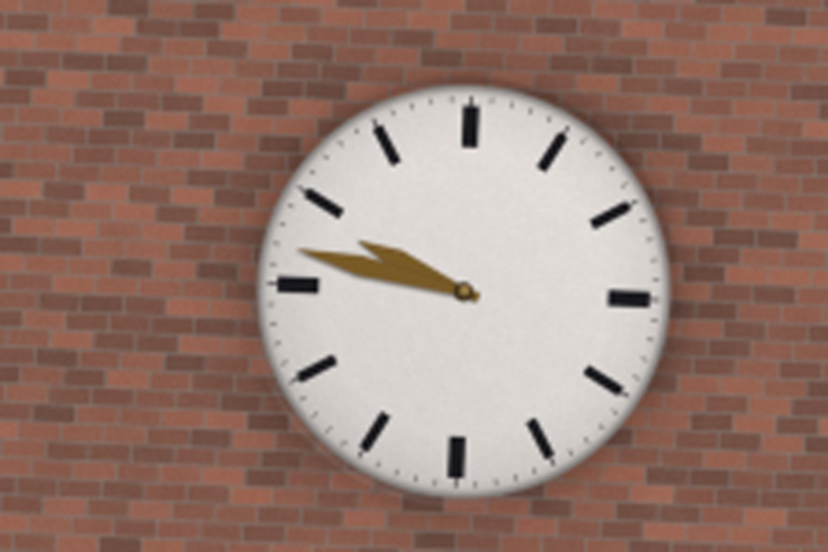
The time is 9h47
